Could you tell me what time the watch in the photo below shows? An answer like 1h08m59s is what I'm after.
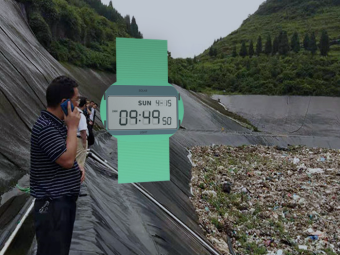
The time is 9h49m50s
